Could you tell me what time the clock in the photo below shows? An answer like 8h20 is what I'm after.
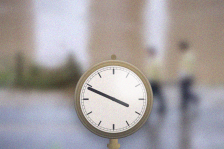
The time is 3h49
